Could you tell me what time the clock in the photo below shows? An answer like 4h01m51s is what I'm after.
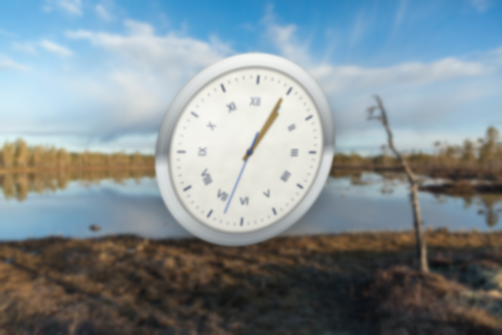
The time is 1h04m33s
